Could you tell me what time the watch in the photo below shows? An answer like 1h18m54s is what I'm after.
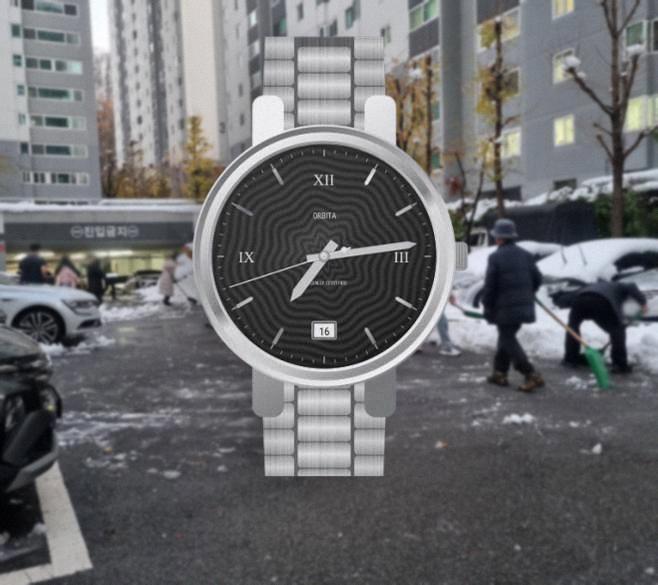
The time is 7h13m42s
